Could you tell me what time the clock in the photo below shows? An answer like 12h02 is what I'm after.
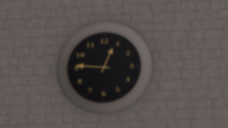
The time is 12h46
